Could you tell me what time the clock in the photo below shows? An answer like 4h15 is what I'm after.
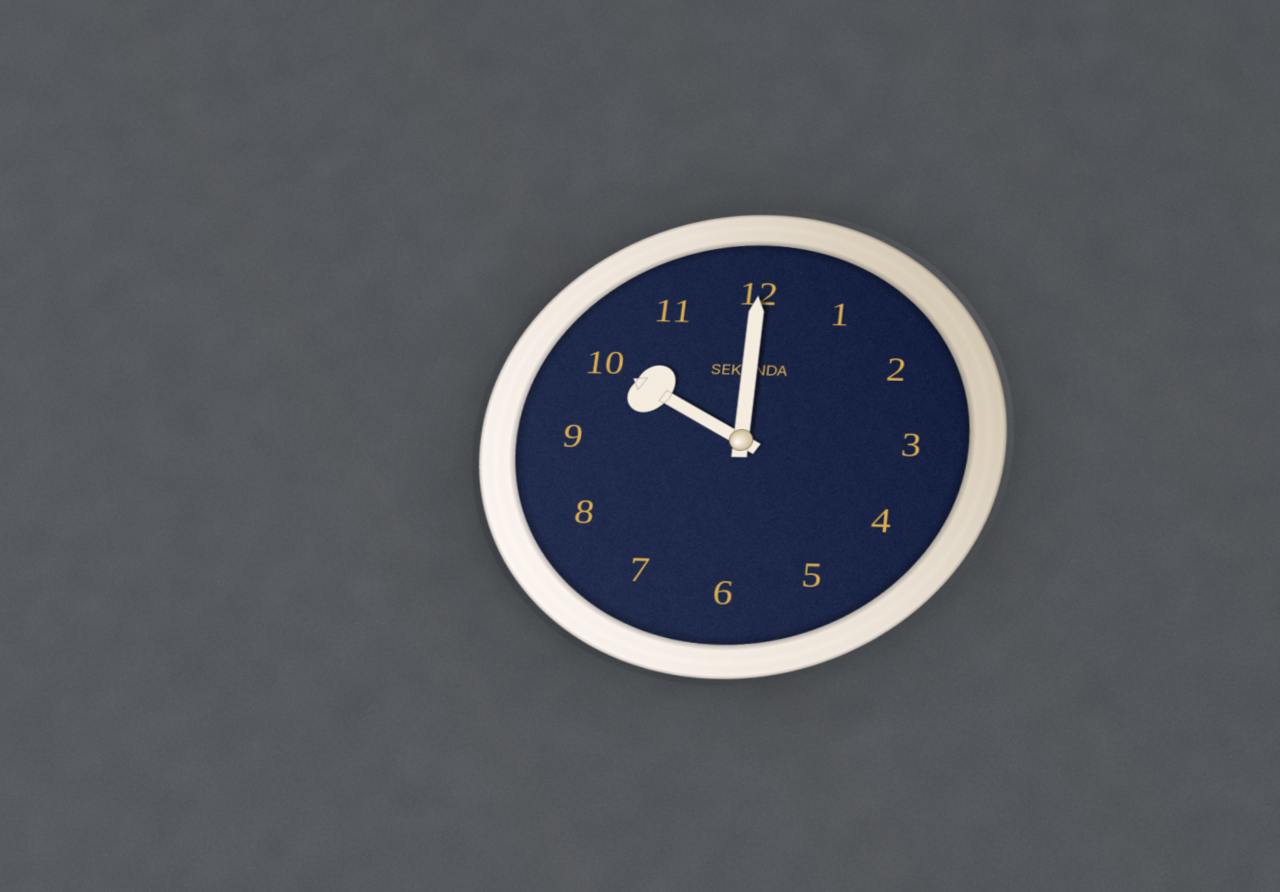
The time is 10h00
